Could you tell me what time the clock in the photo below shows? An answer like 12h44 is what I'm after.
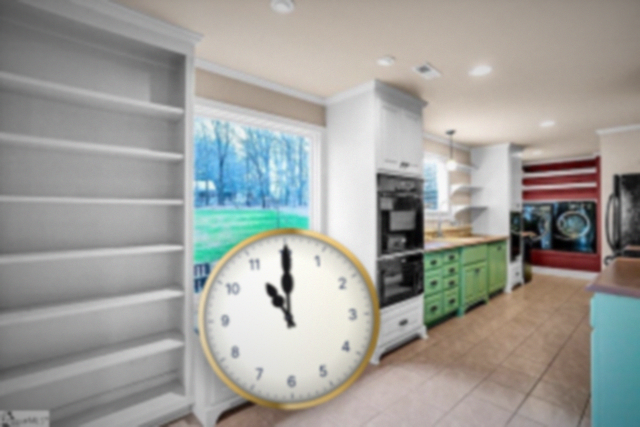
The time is 11h00
